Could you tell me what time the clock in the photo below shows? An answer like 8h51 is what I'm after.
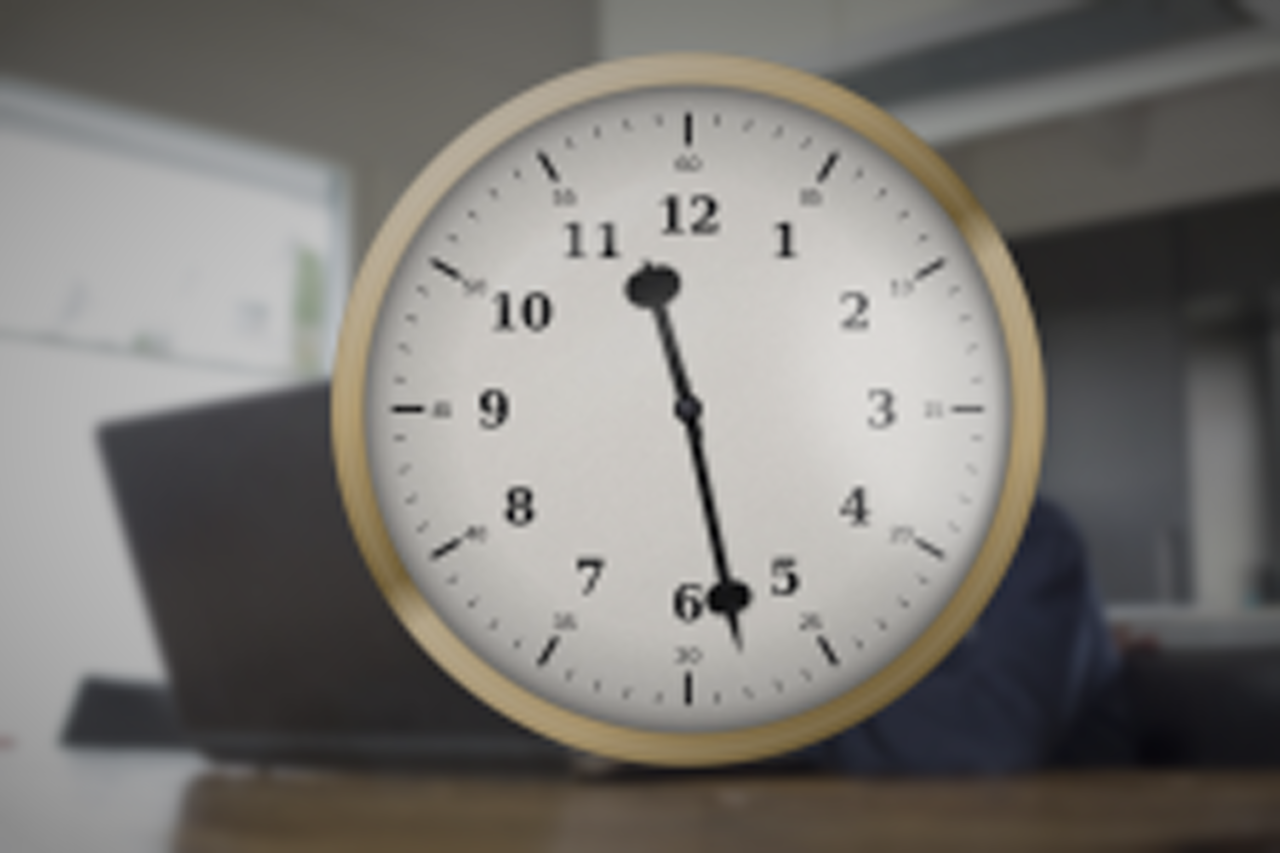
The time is 11h28
